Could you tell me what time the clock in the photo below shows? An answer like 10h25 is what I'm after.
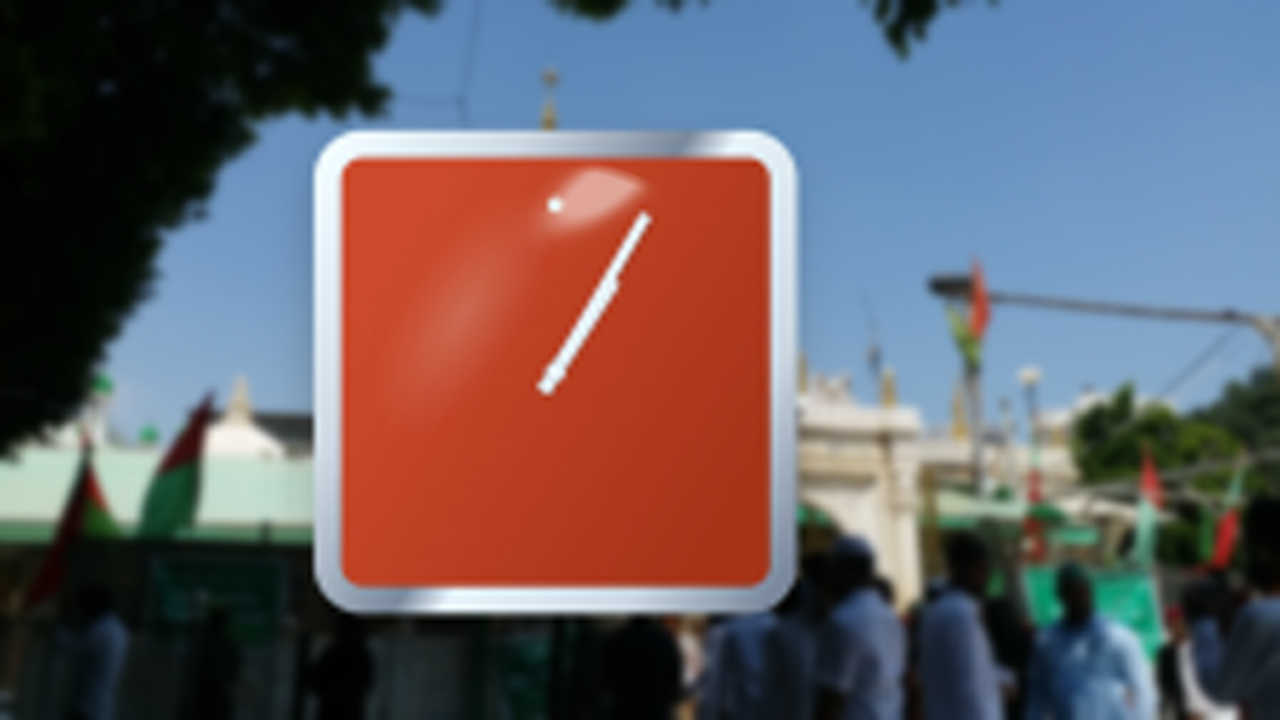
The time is 1h05
